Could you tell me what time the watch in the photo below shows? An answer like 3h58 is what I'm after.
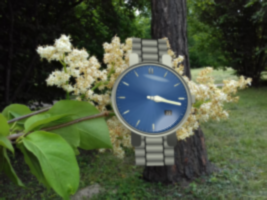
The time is 3h17
